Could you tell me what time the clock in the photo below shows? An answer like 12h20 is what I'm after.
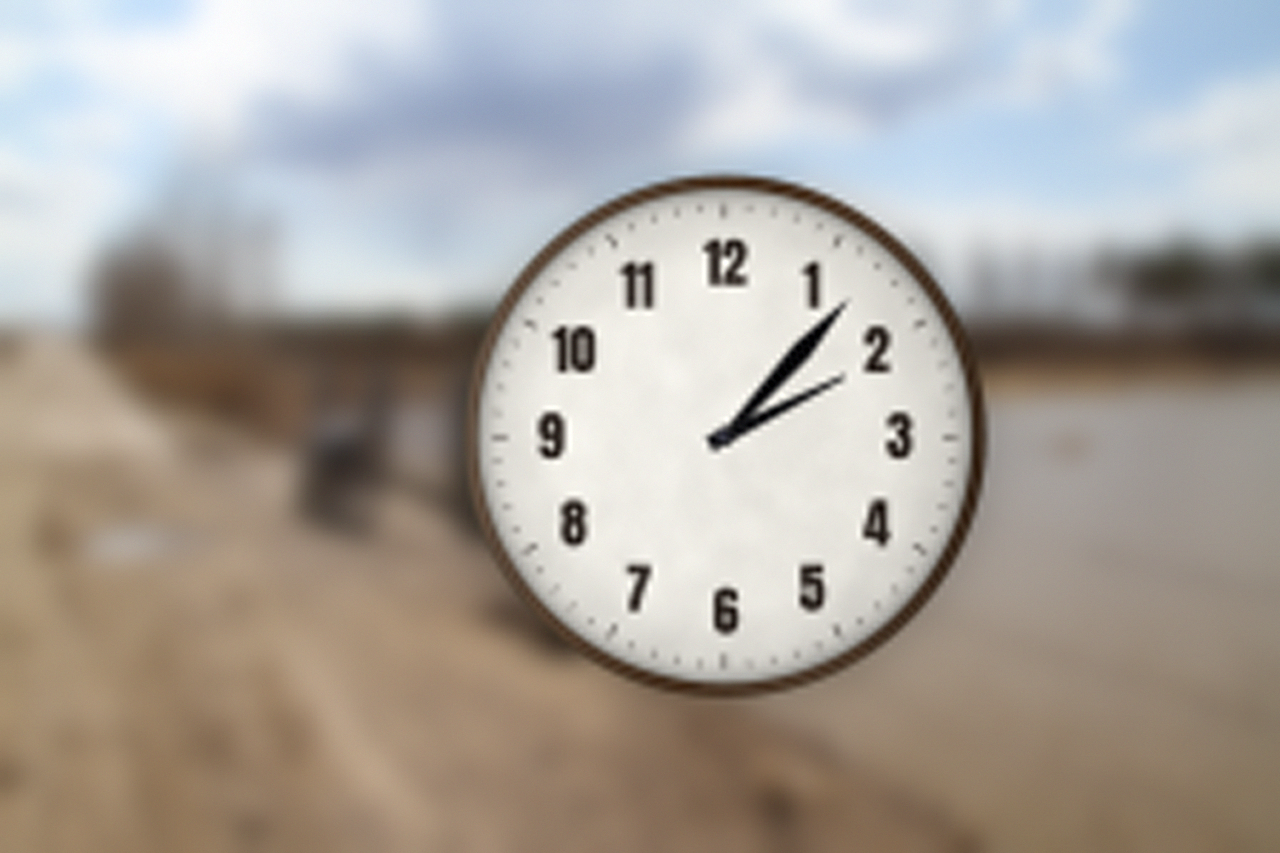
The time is 2h07
